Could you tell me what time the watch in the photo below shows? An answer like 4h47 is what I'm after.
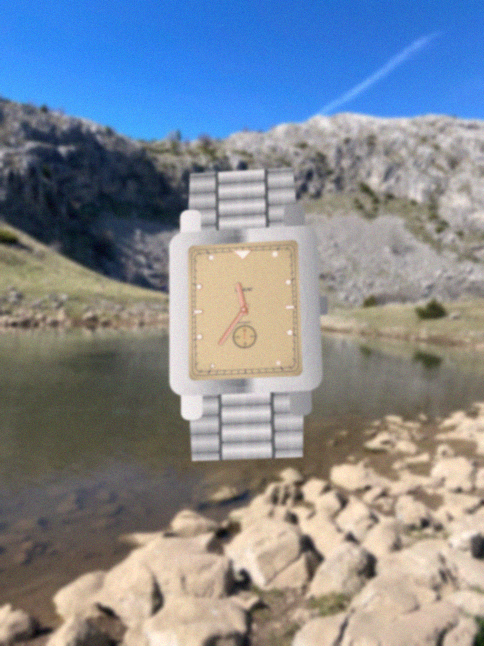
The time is 11h36
